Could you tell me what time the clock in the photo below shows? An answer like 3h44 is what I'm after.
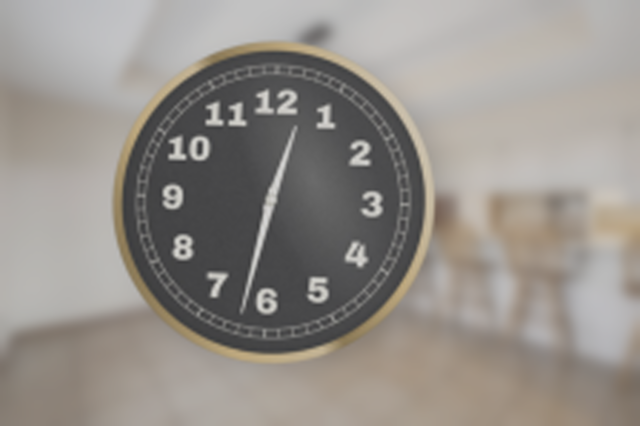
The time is 12h32
